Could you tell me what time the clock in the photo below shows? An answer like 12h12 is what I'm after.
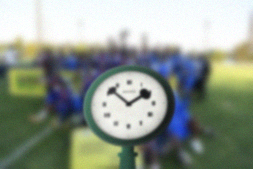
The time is 1h52
